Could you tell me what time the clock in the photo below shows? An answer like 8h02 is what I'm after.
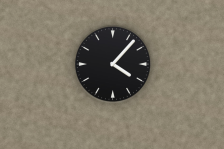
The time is 4h07
